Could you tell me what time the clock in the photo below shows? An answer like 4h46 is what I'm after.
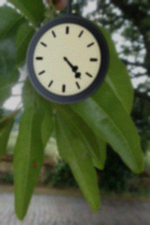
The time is 4h23
